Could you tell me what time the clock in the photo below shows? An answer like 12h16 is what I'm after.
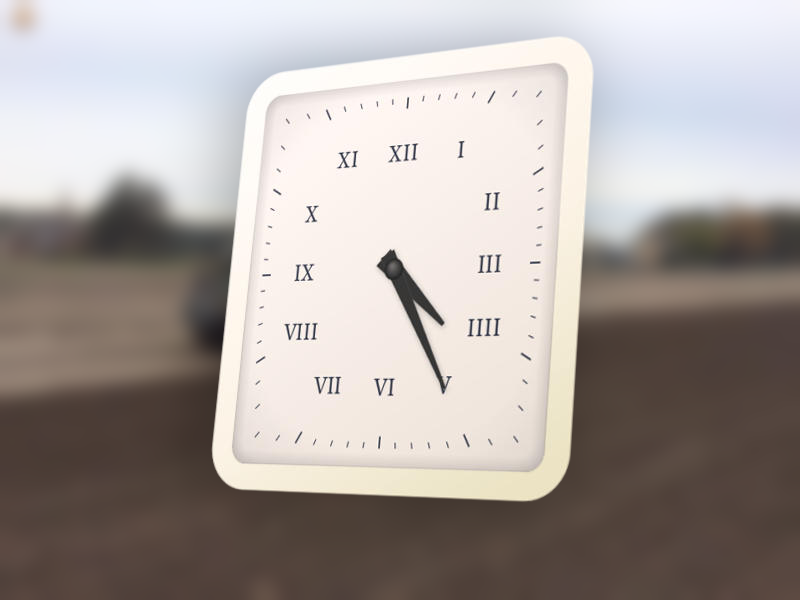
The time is 4h25
